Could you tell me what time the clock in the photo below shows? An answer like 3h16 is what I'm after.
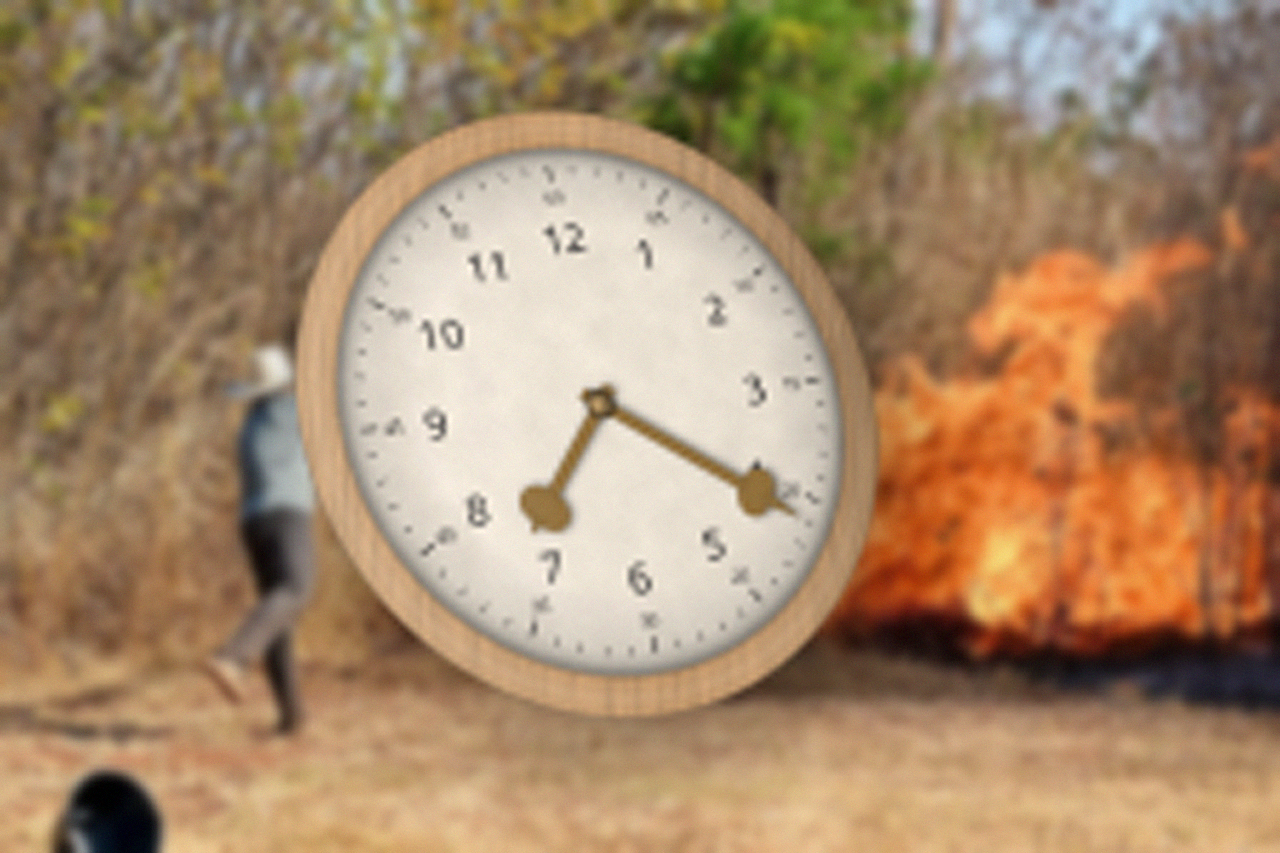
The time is 7h21
